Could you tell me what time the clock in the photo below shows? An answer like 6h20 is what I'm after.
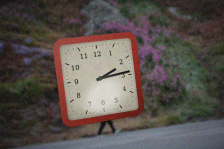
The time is 2h14
